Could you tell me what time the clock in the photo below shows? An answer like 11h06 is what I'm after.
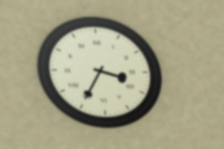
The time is 3h35
